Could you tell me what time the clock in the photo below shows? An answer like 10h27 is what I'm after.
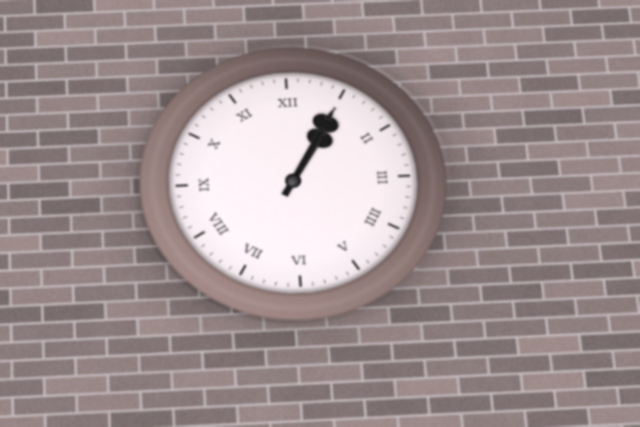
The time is 1h05
